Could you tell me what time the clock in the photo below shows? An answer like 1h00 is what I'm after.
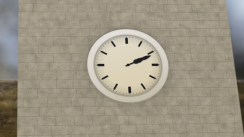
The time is 2h11
